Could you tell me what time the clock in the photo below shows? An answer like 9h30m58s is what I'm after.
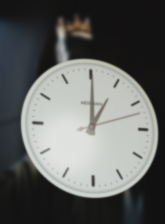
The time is 1h00m12s
